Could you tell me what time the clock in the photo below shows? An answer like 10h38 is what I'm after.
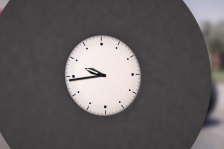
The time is 9h44
